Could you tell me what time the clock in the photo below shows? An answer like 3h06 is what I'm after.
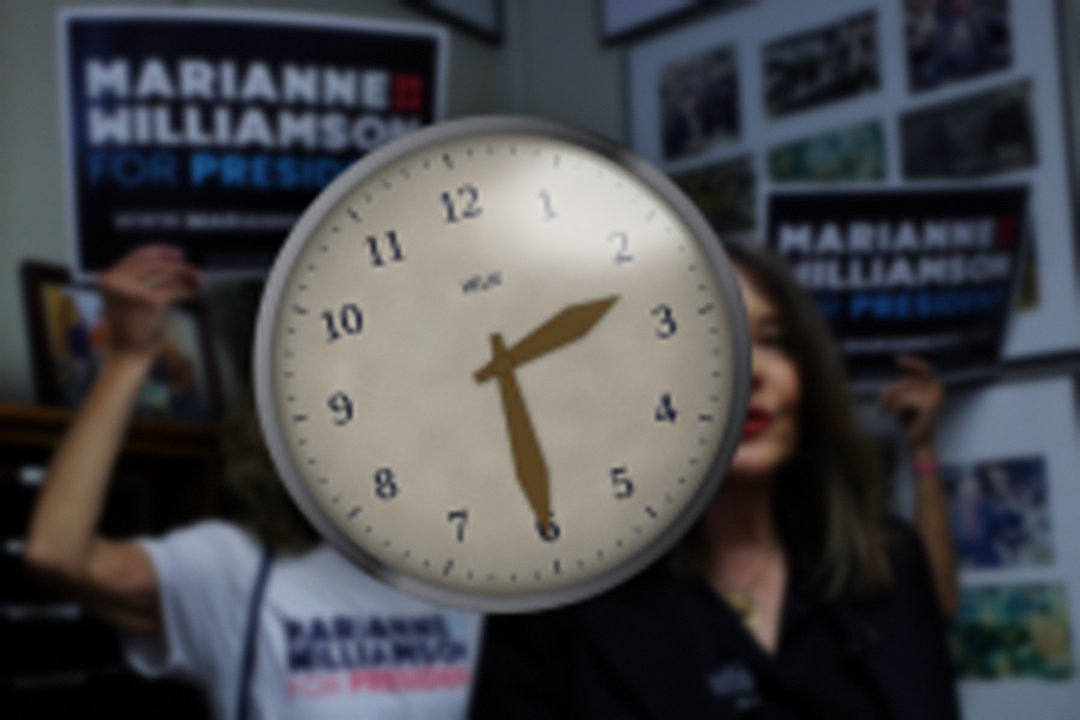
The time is 2h30
